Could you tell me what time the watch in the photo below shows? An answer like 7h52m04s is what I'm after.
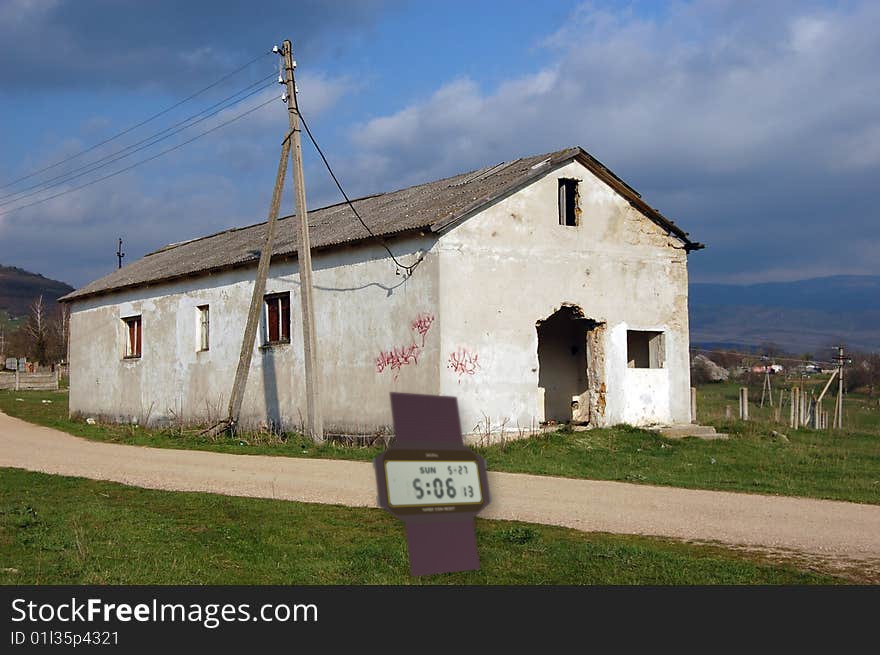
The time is 5h06m13s
